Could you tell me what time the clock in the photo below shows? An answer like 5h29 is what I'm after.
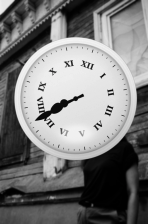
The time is 7h37
